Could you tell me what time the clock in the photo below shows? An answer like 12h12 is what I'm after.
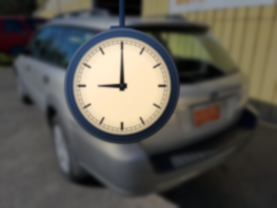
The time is 9h00
